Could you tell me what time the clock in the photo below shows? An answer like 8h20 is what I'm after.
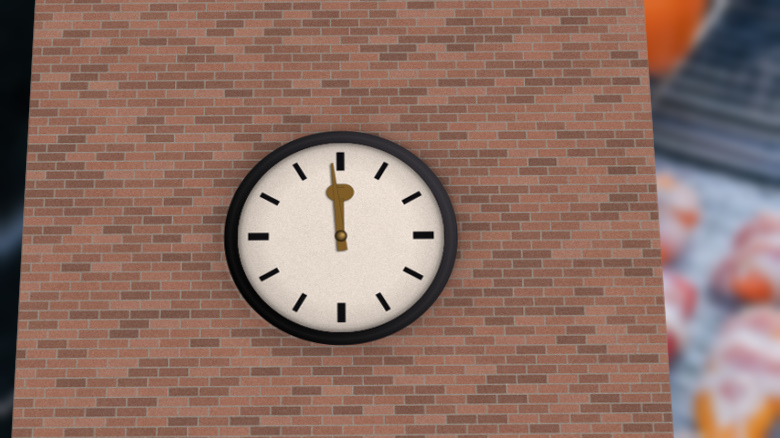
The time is 11h59
